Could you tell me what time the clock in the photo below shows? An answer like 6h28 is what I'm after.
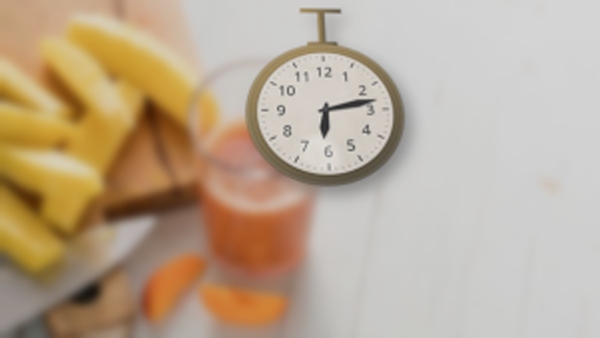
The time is 6h13
